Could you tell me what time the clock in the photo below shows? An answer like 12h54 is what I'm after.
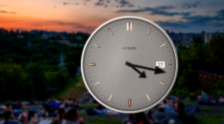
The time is 4h17
